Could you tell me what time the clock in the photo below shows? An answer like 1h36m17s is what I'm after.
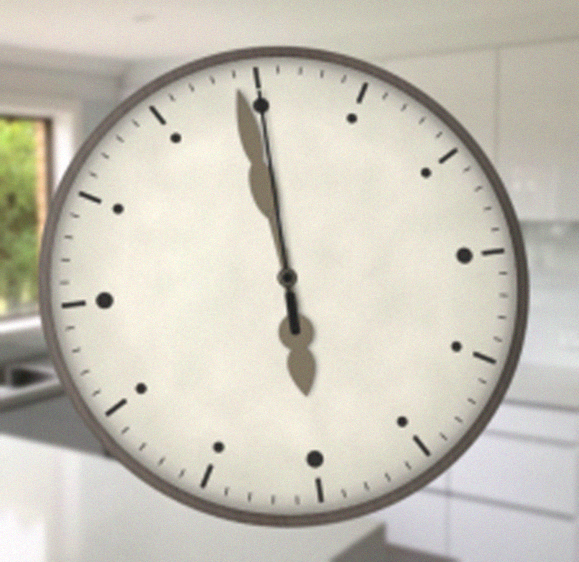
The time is 5h59m00s
